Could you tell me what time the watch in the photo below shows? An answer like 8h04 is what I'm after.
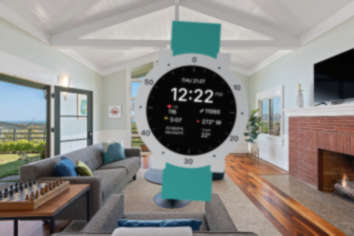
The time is 12h22
